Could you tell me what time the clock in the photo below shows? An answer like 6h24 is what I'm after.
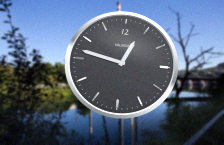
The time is 12h47
